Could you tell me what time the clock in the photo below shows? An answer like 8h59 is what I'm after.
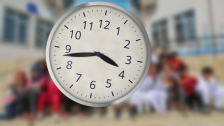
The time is 3h43
